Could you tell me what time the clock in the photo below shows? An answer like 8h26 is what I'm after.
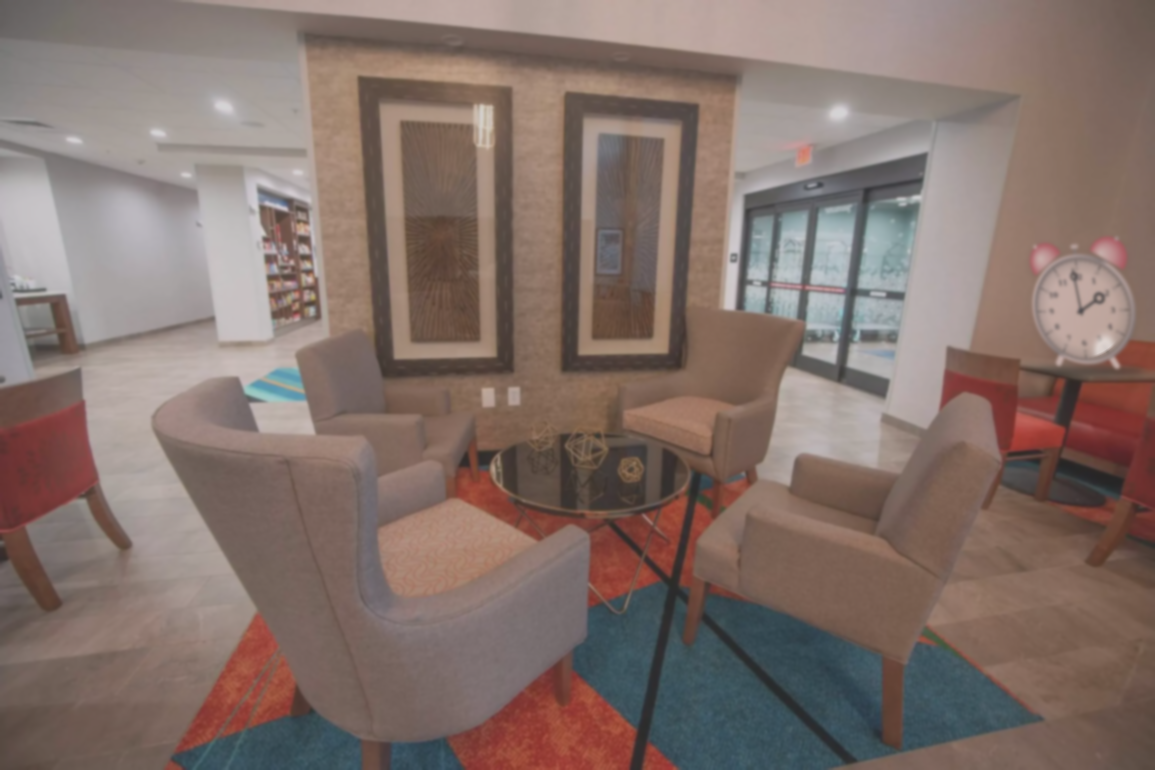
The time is 1h59
